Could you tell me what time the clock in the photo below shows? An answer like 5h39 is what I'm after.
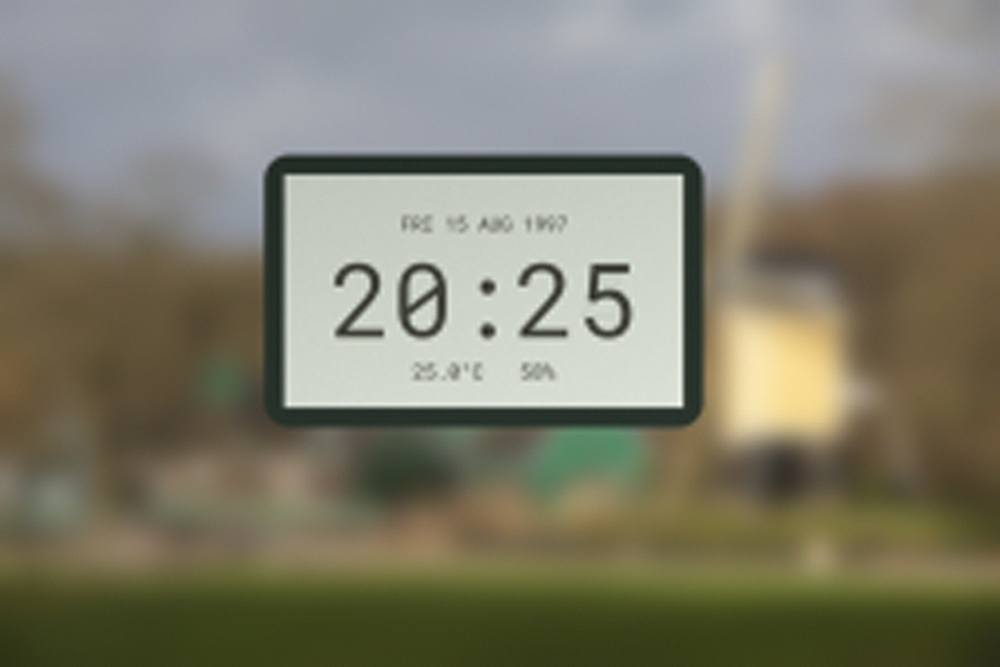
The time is 20h25
